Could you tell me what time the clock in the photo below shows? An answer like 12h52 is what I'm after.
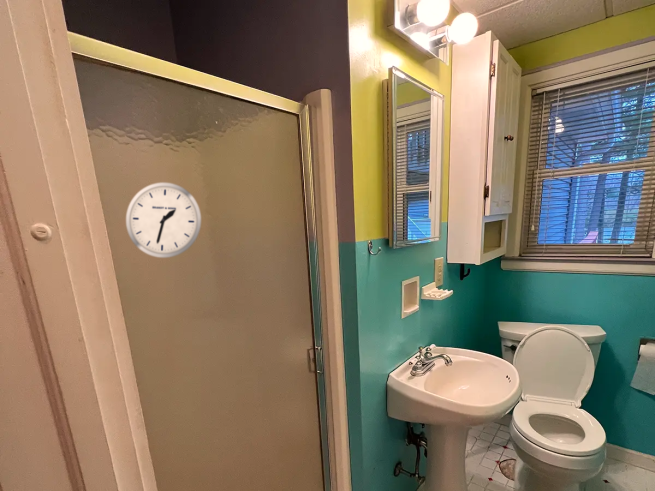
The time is 1h32
